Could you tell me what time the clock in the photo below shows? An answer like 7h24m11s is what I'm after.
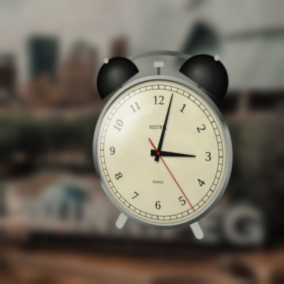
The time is 3h02m24s
